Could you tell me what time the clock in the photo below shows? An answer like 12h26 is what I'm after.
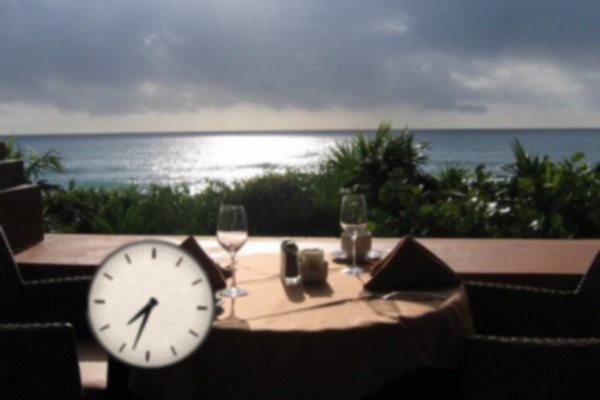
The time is 7h33
